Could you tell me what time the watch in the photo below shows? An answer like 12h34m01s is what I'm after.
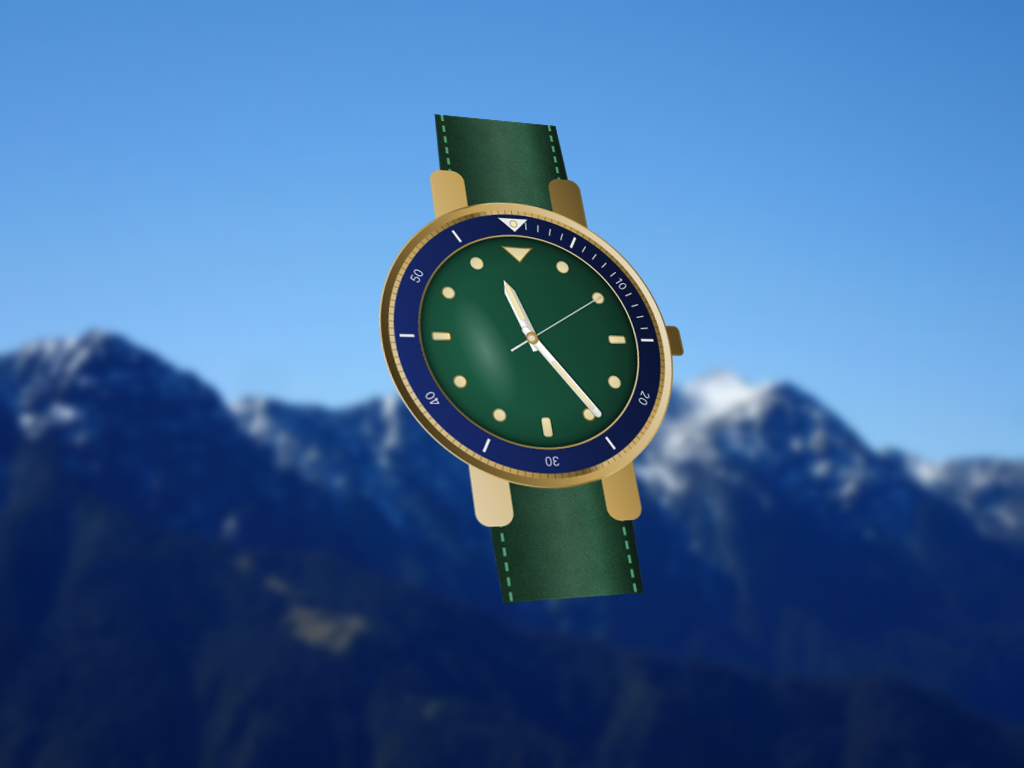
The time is 11h24m10s
